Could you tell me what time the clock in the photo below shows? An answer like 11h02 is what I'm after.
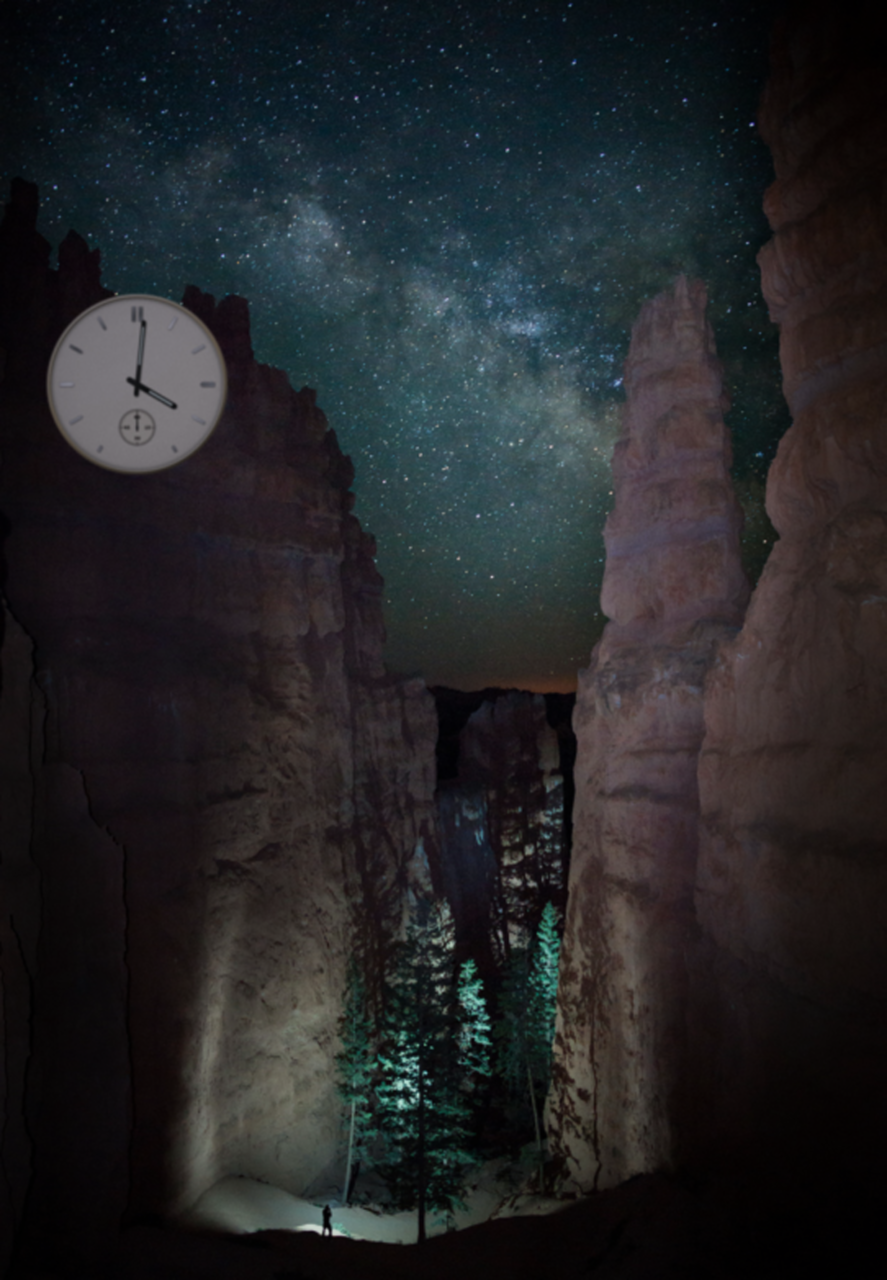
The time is 4h01
